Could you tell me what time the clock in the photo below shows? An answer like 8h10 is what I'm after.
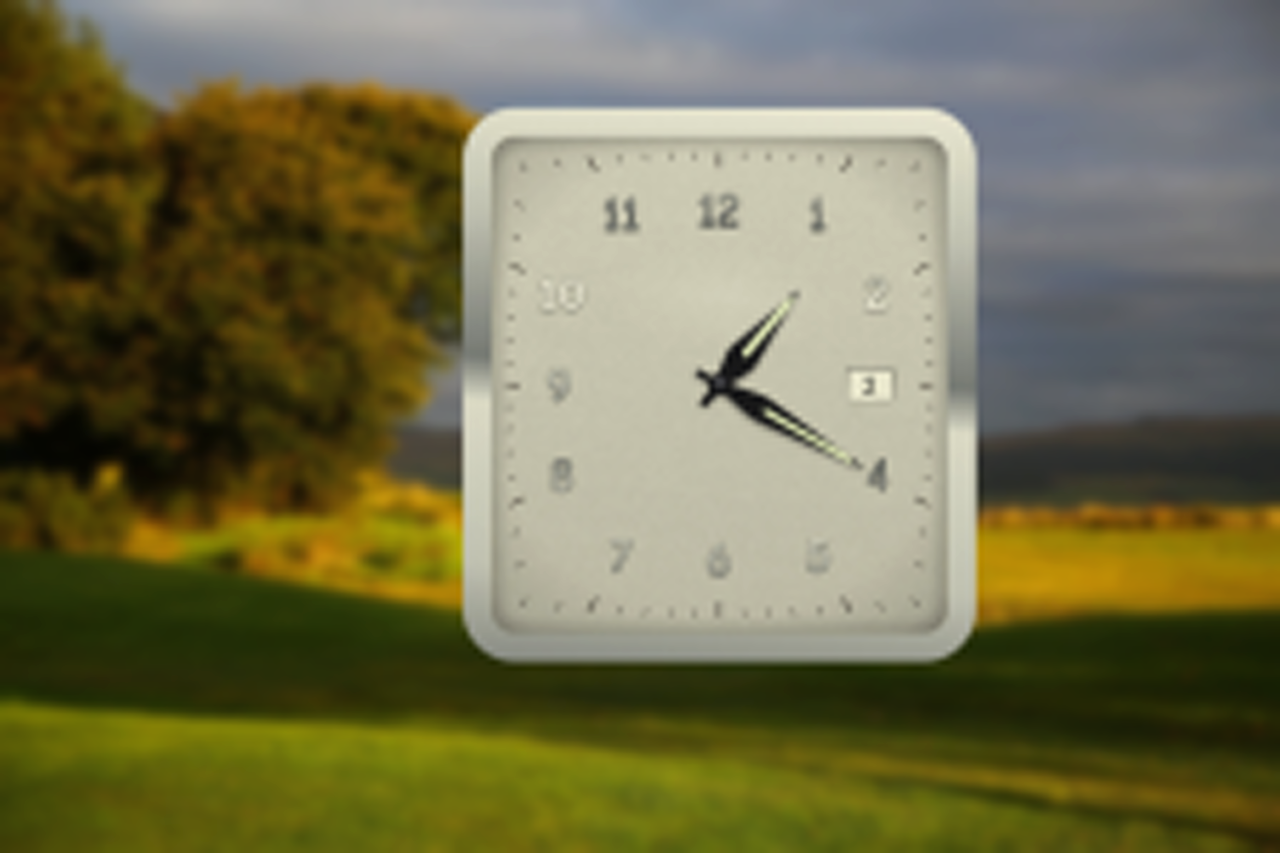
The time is 1h20
